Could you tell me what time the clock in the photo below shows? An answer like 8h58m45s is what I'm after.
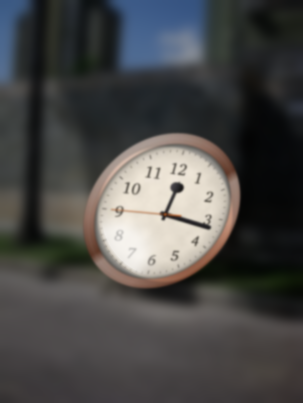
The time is 12h16m45s
